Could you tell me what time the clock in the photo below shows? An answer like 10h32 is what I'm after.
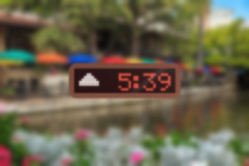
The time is 5h39
